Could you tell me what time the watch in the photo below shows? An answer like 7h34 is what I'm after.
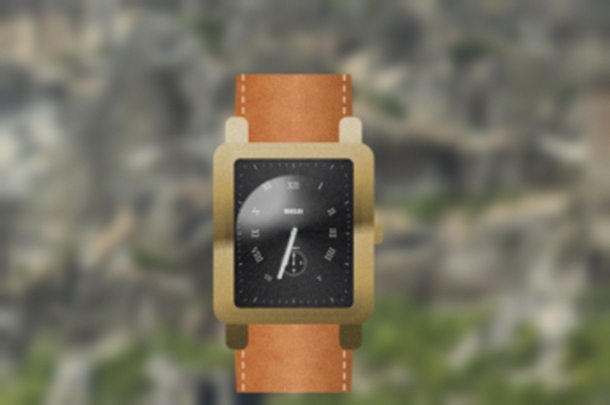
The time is 6h33
